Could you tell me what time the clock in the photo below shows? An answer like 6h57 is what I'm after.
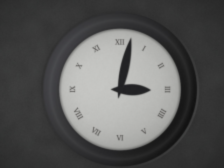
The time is 3h02
